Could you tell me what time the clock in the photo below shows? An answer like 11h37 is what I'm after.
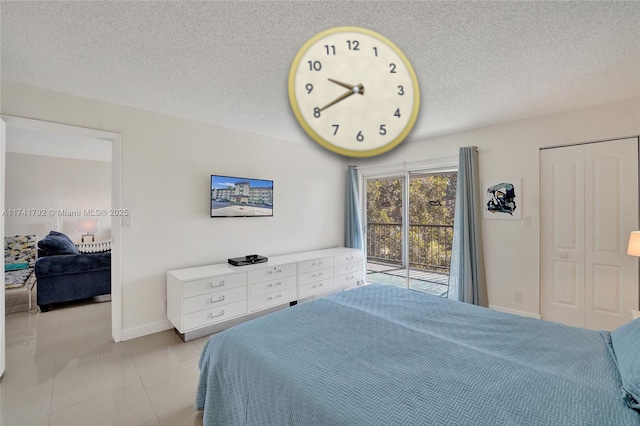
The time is 9h40
